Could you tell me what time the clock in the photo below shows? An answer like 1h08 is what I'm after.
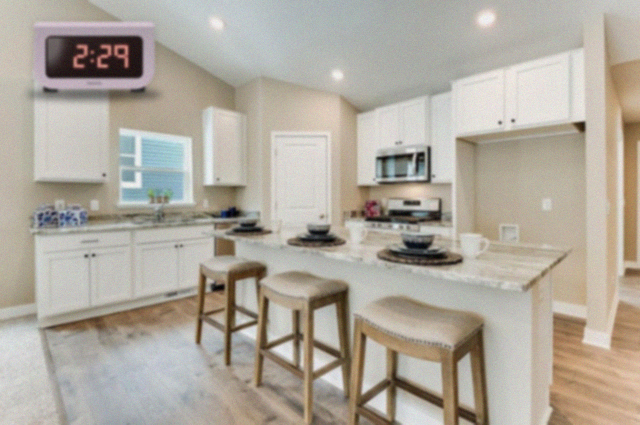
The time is 2h29
